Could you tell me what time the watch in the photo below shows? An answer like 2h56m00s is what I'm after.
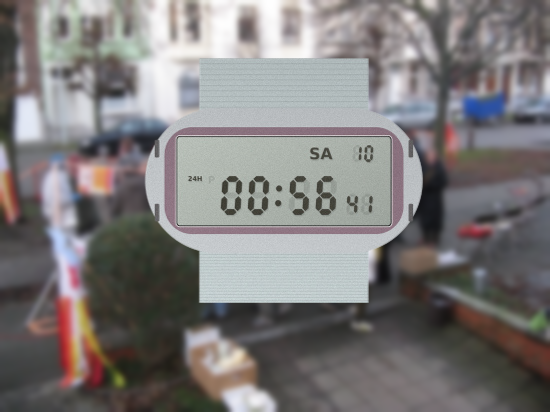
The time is 0h56m41s
